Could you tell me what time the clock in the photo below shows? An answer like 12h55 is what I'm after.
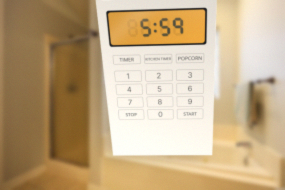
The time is 5h59
